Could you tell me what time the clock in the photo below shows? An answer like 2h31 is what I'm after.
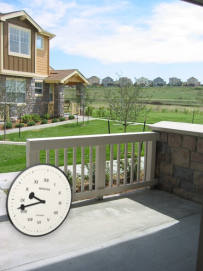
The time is 9h42
